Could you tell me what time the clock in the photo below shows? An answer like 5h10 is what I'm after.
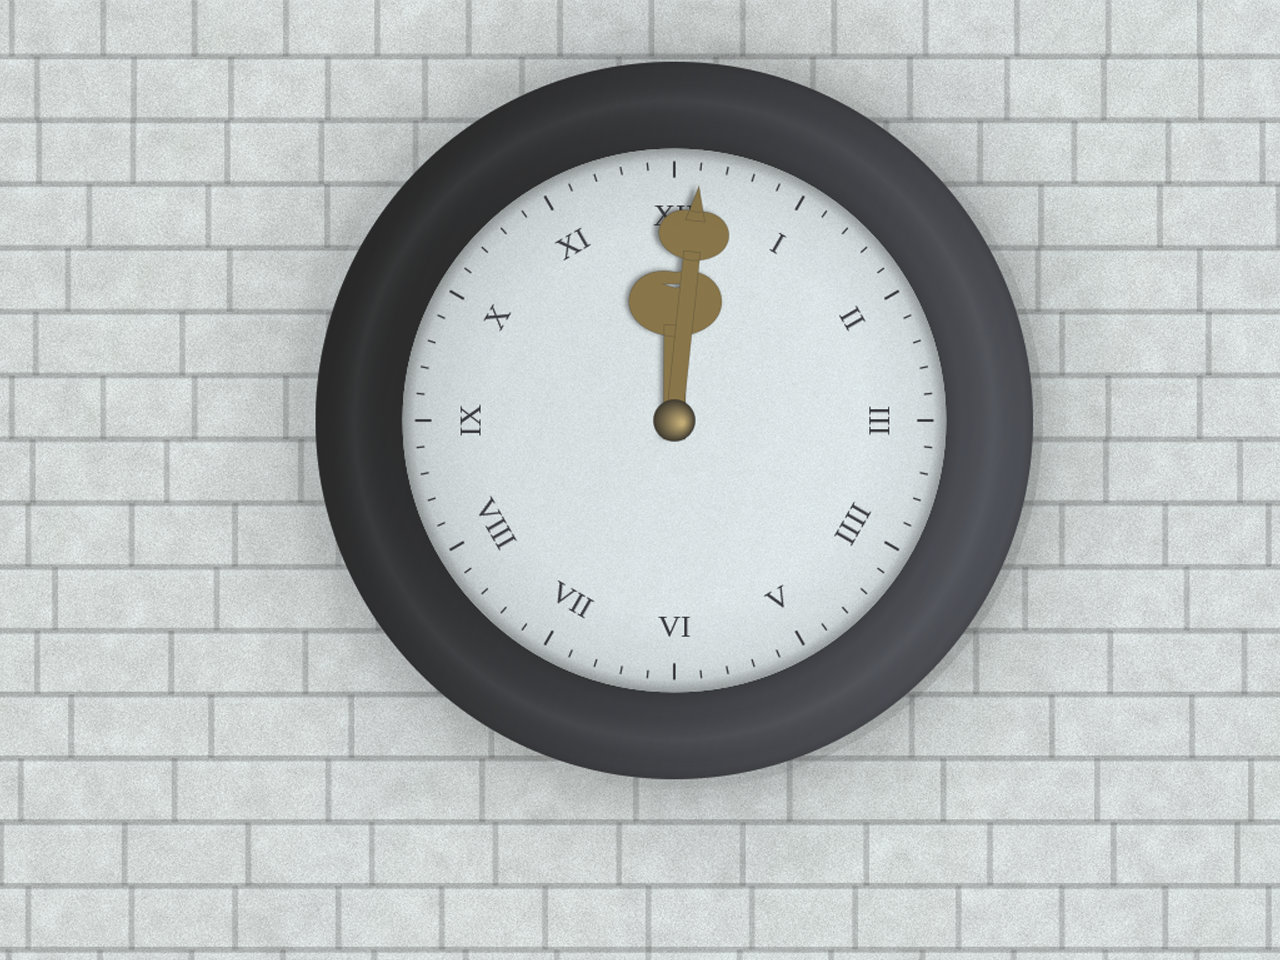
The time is 12h01
